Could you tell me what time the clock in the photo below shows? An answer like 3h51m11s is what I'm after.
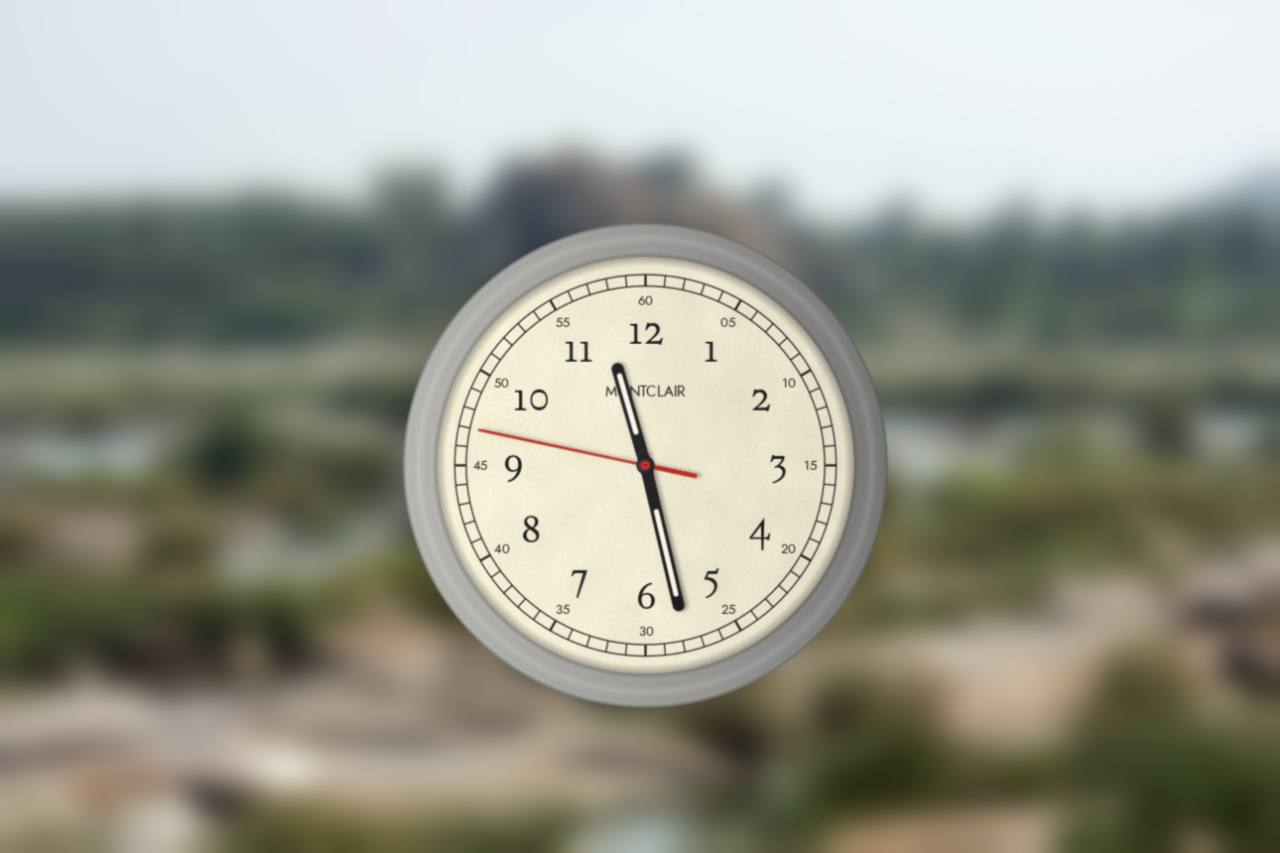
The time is 11h27m47s
